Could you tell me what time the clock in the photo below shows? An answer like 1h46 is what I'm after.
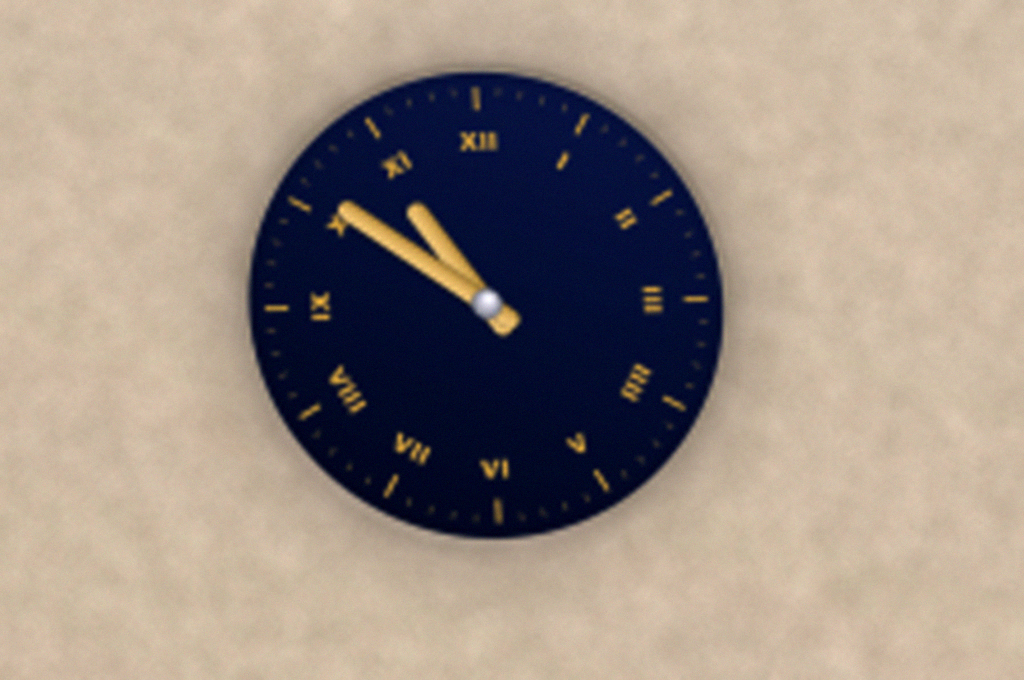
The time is 10h51
